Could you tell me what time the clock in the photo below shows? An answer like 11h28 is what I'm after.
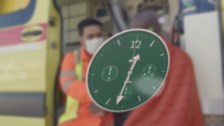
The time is 12h32
